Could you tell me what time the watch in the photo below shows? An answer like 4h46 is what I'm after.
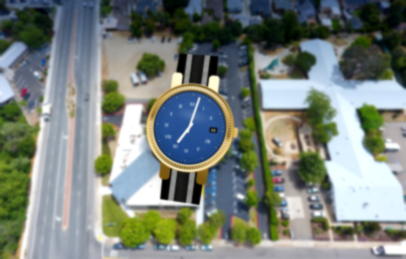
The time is 7h02
